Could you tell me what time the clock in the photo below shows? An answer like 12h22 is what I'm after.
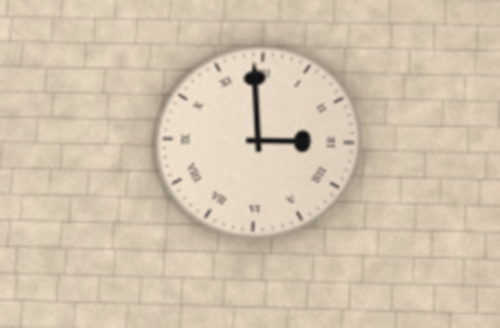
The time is 2h59
